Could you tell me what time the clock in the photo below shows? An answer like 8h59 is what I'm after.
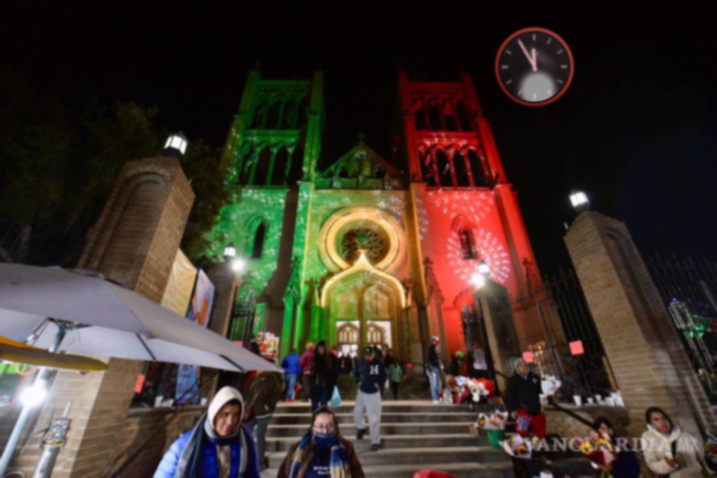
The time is 11h55
